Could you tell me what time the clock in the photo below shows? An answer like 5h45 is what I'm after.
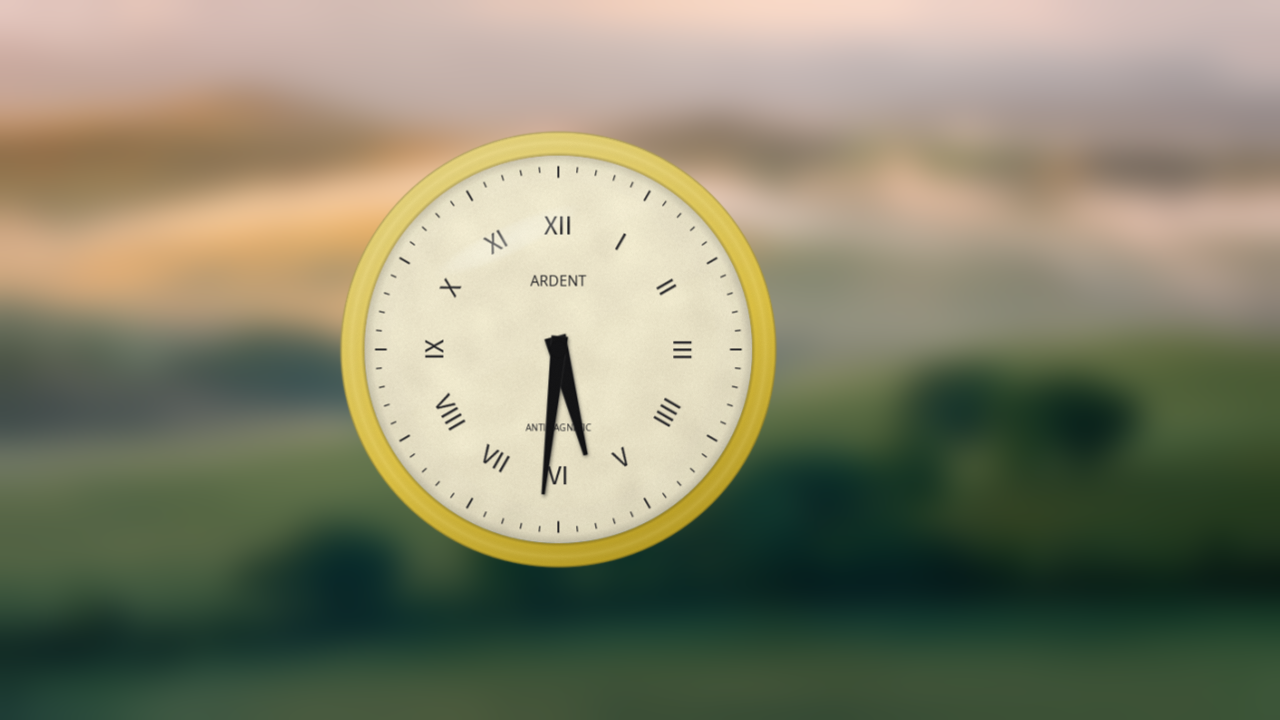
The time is 5h31
